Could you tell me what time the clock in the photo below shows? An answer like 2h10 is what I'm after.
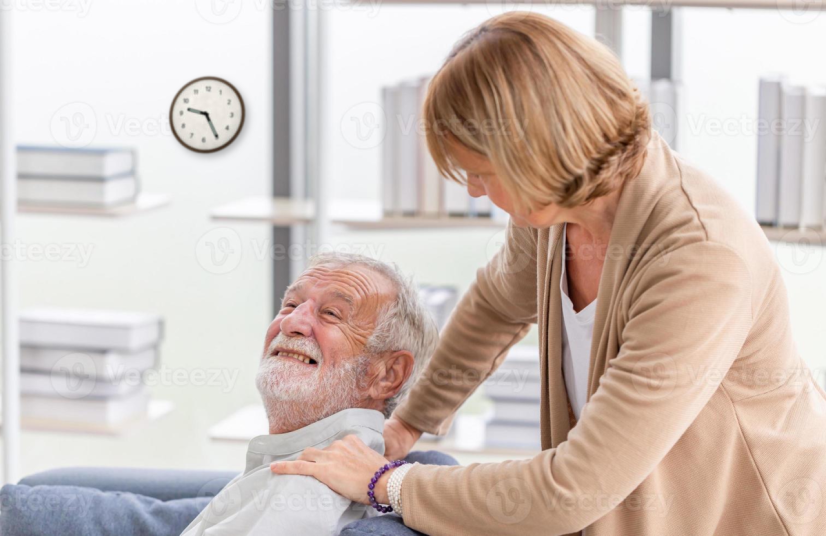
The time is 9h25
